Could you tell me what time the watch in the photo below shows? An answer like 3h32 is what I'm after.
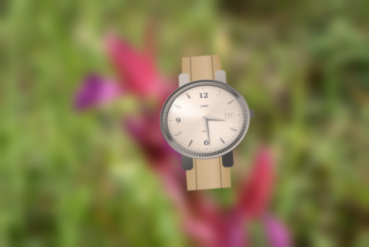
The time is 3h29
